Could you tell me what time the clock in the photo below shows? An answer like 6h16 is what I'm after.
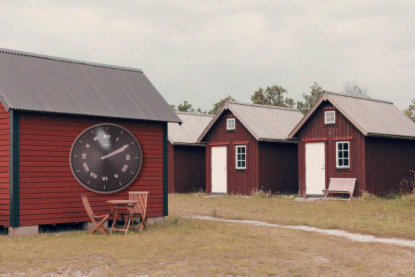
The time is 2h10
